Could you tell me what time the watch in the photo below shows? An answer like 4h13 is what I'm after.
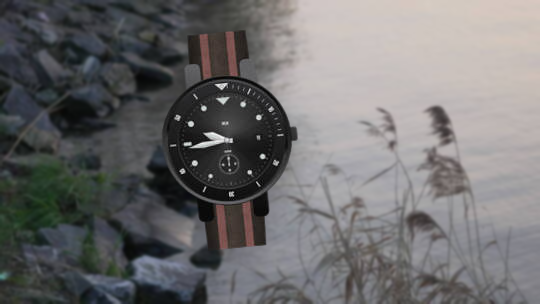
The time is 9h44
